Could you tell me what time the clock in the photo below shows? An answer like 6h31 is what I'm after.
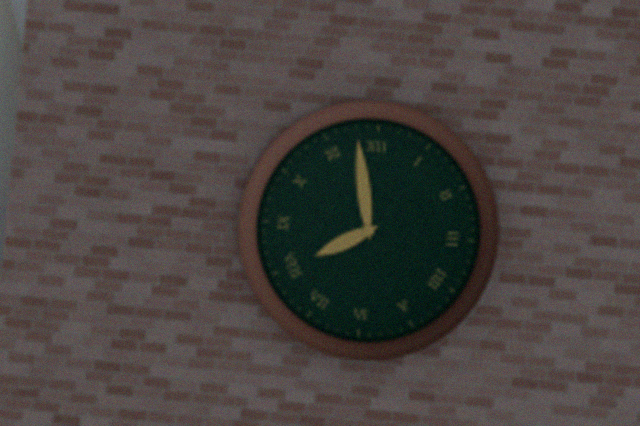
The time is 7h58
